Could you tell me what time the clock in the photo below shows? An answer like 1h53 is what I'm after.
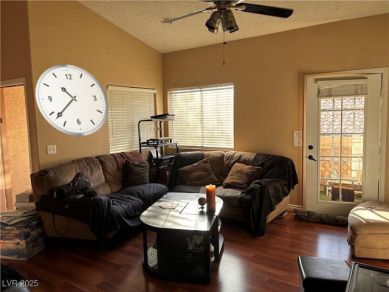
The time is 10h38
